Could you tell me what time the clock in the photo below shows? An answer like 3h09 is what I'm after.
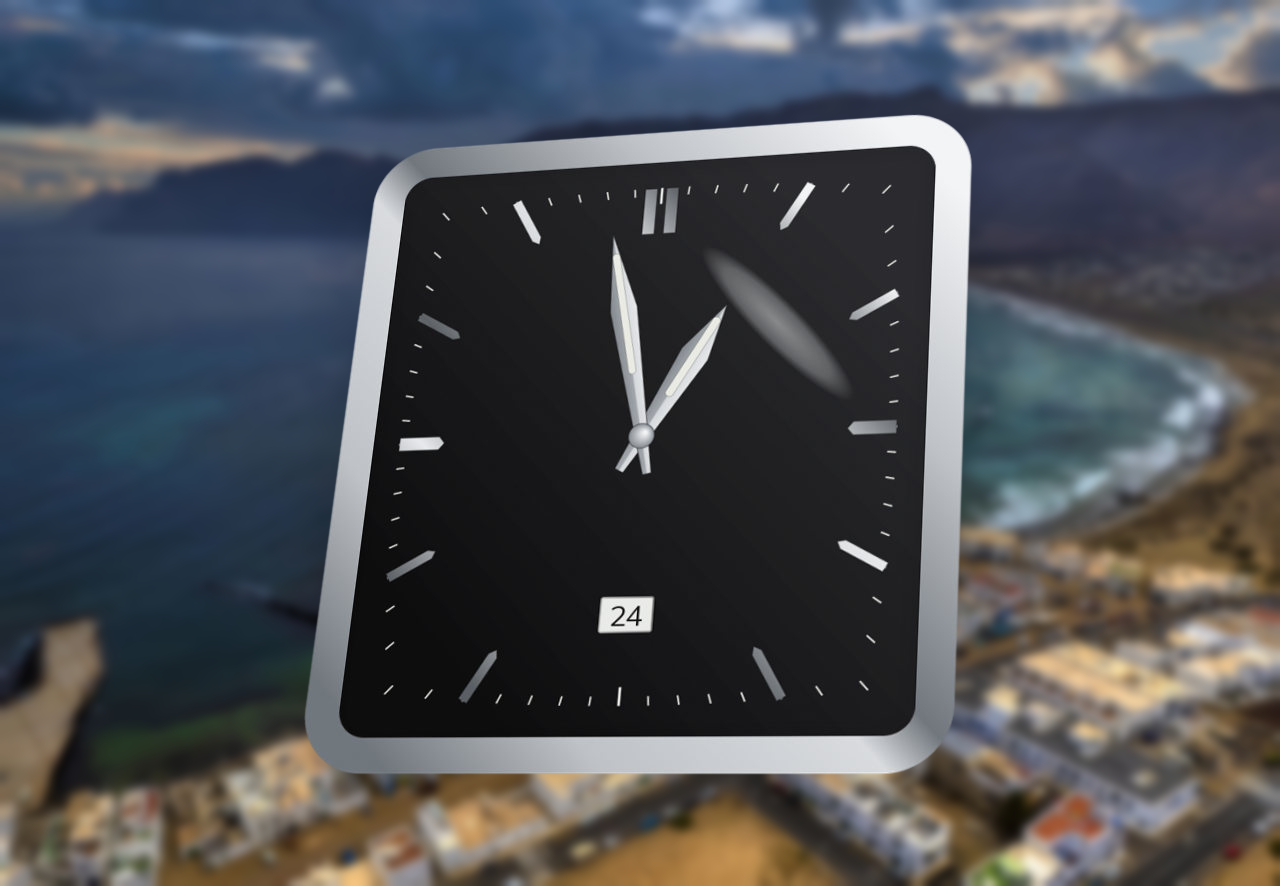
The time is 12h58
